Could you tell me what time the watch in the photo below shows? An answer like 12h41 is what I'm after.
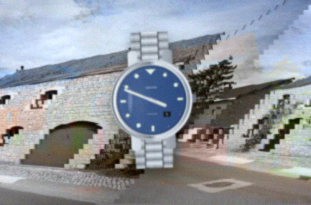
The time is 3h49
